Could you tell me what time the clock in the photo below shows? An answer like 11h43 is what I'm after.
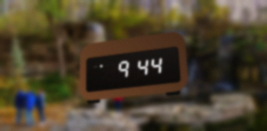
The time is 9h44
